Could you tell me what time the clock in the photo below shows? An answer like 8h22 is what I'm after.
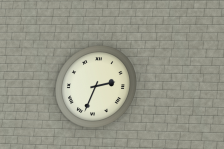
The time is 2h33
